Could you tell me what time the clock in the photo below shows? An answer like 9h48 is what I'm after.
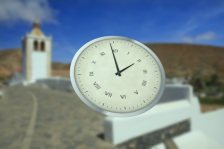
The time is 1h59
